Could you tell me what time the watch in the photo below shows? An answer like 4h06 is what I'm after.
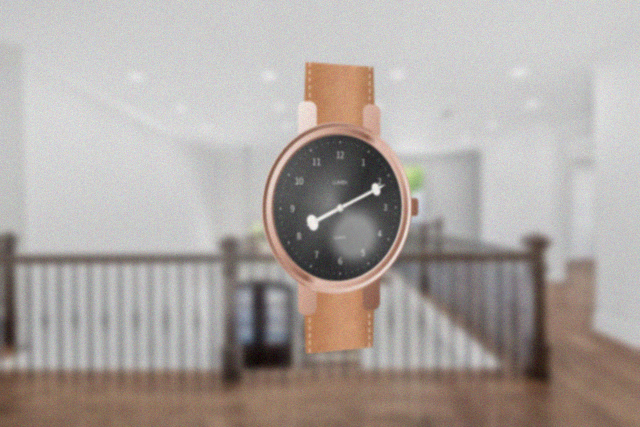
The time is 8h11
